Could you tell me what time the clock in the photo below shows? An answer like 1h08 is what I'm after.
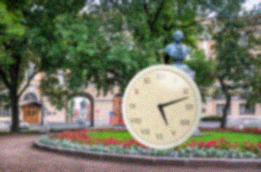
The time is 5h12
